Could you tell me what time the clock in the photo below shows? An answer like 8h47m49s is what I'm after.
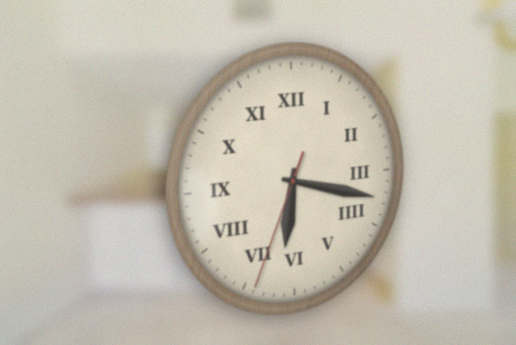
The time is 6h17m34s
